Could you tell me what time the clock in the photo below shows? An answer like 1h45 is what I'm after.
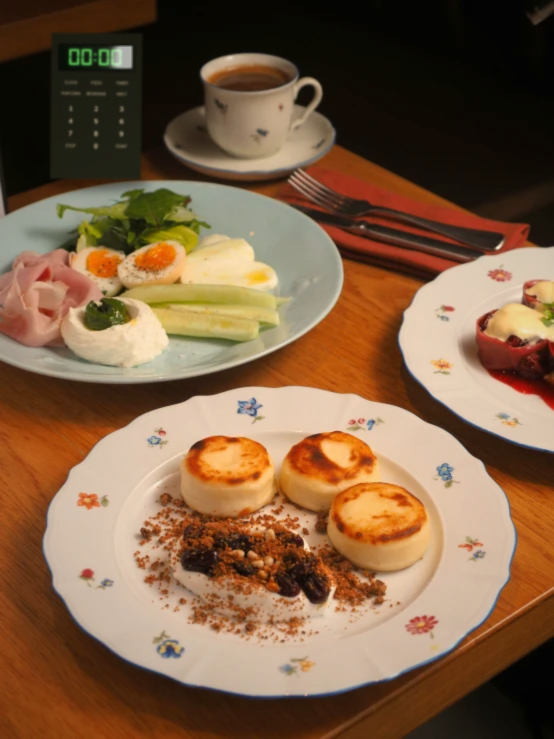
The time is 0h00
